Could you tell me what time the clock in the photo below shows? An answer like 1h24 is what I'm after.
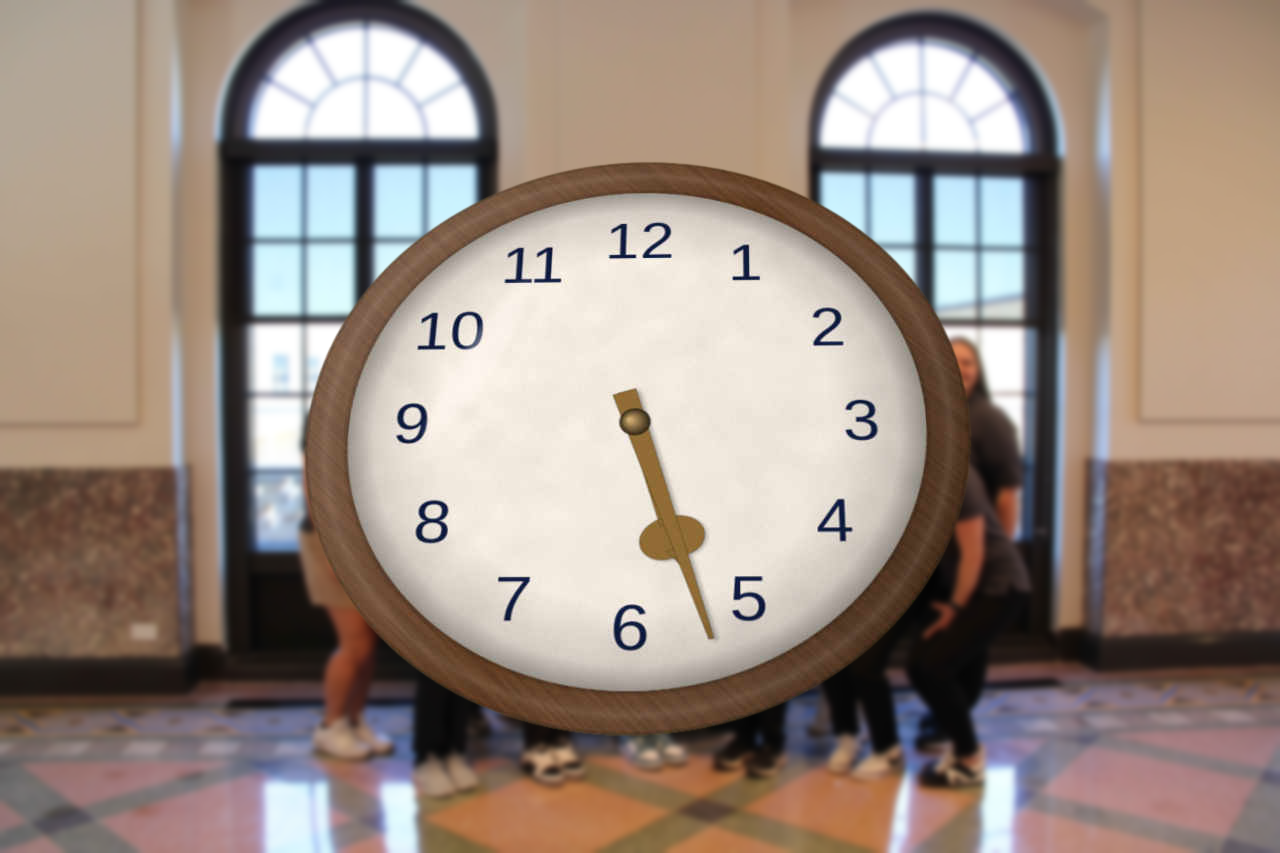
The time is 5h27
